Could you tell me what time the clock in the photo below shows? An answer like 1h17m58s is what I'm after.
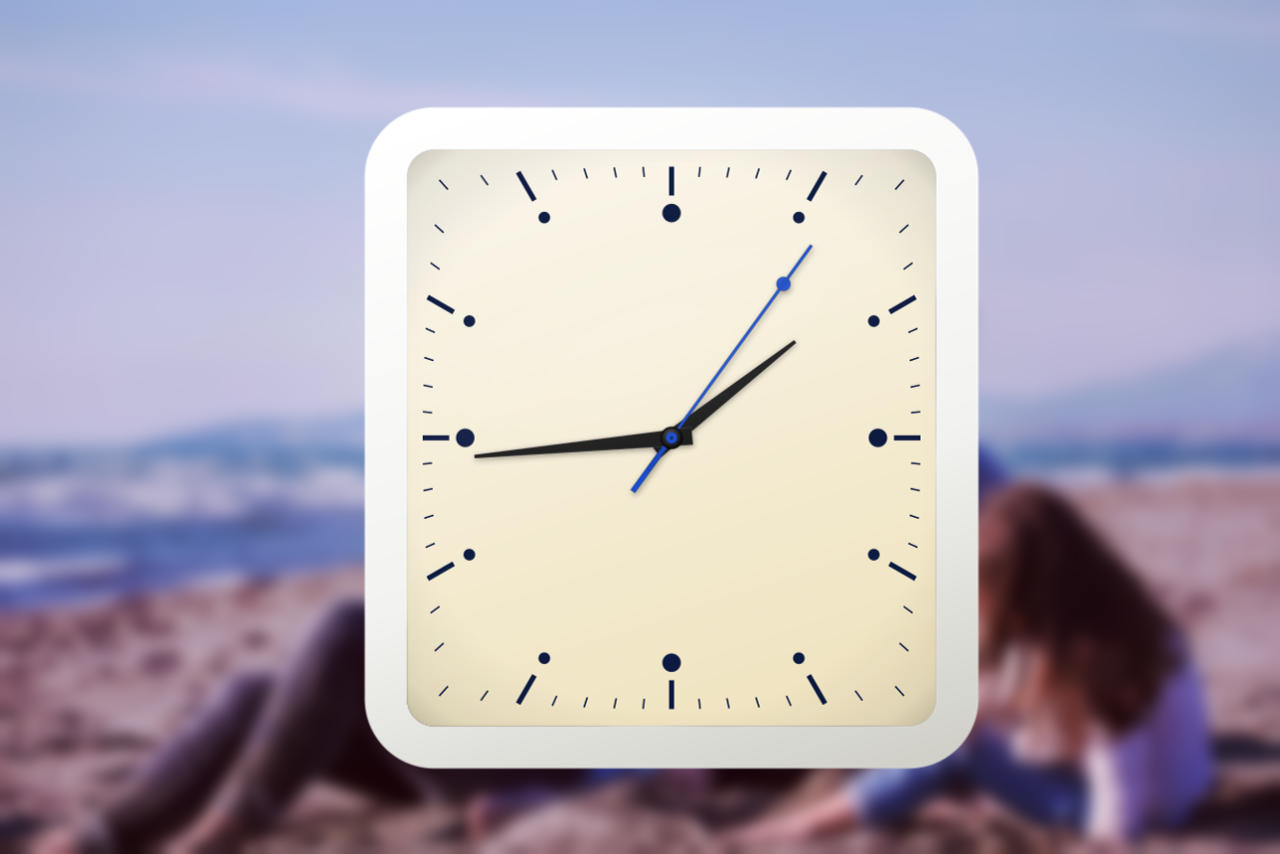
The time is 1h44m06s
